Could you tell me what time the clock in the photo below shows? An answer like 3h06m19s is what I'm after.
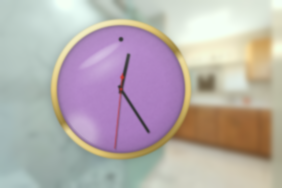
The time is 12h24m31s
